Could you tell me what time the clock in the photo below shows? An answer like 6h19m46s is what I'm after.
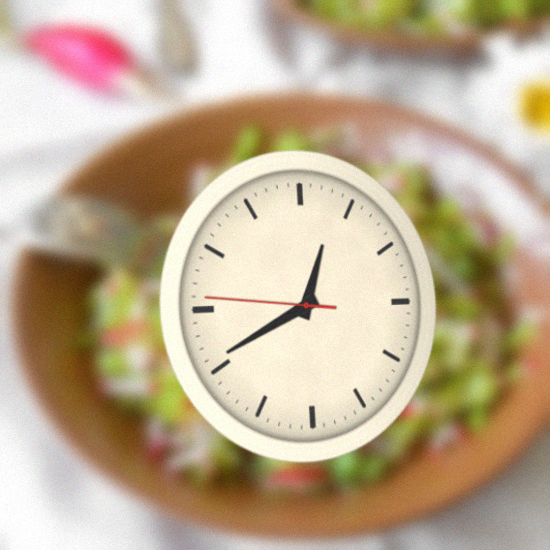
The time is 12h40m46s
